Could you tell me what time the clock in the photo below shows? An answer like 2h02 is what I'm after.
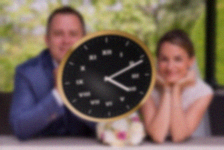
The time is 4h11
